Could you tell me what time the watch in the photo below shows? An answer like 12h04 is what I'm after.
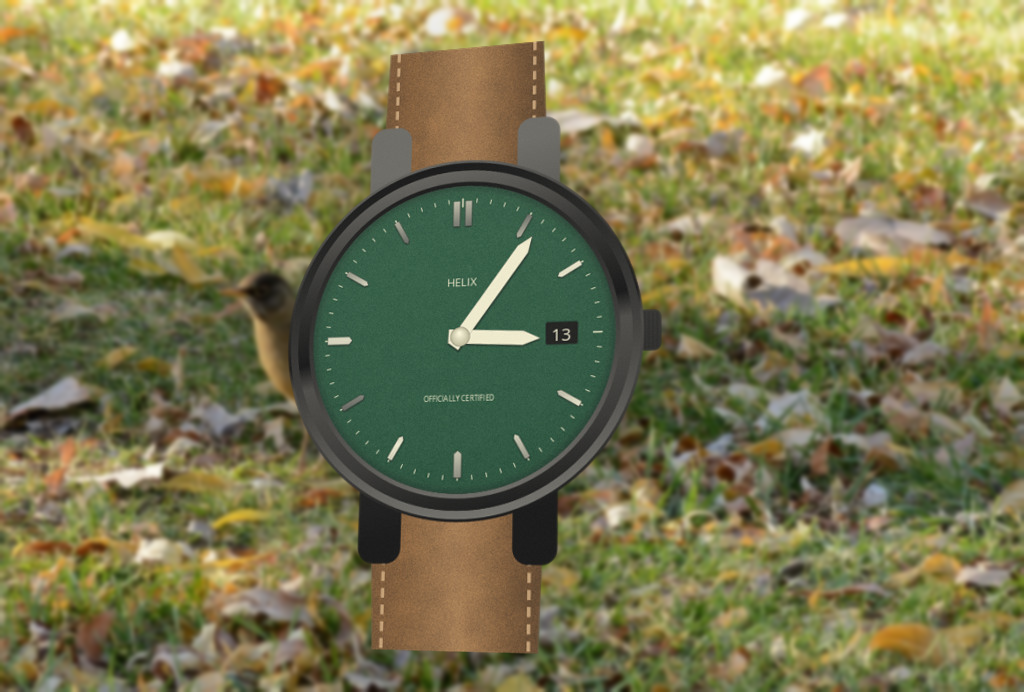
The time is 3h06
